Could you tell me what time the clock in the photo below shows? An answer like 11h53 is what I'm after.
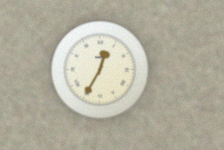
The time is 12h35
